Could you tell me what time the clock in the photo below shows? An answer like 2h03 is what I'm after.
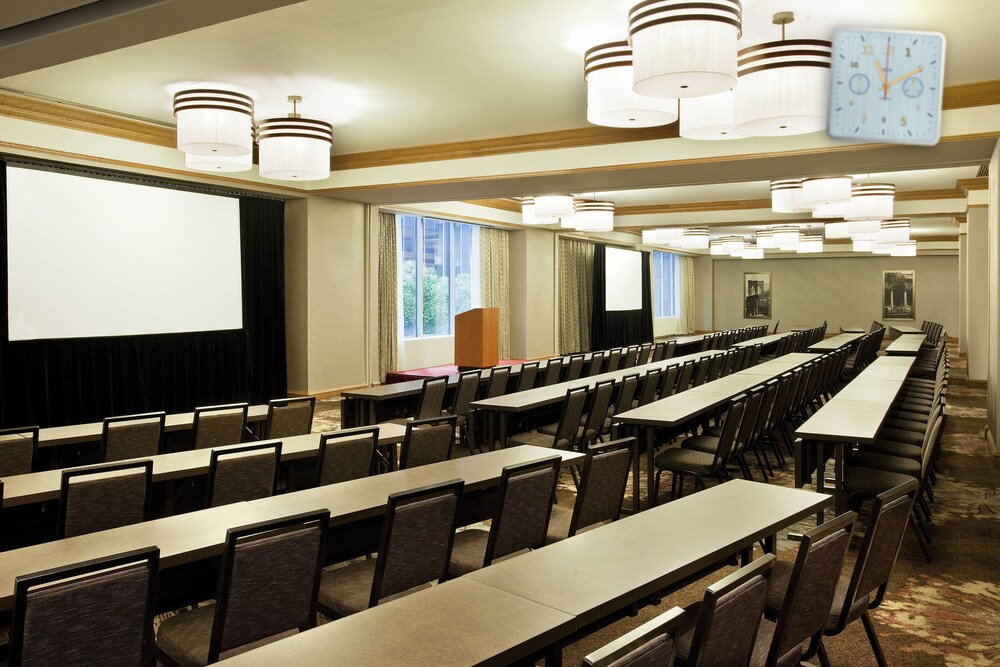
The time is 11h10
